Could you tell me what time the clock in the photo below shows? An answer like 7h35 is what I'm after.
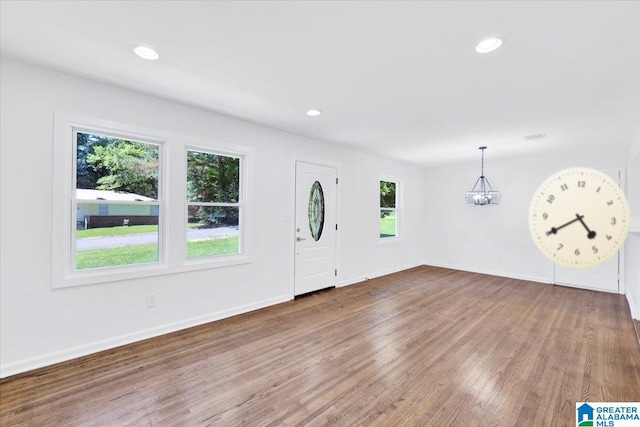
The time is 4h40
